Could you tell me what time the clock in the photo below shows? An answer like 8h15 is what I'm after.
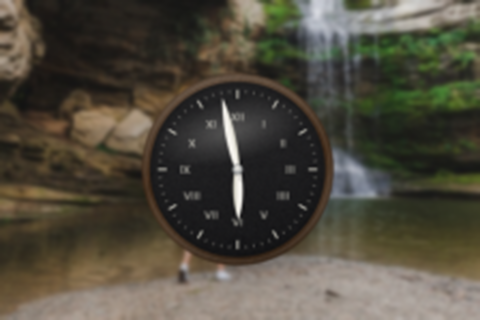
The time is 5h58
